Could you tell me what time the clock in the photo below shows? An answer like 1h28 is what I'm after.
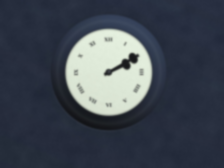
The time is 2h10
